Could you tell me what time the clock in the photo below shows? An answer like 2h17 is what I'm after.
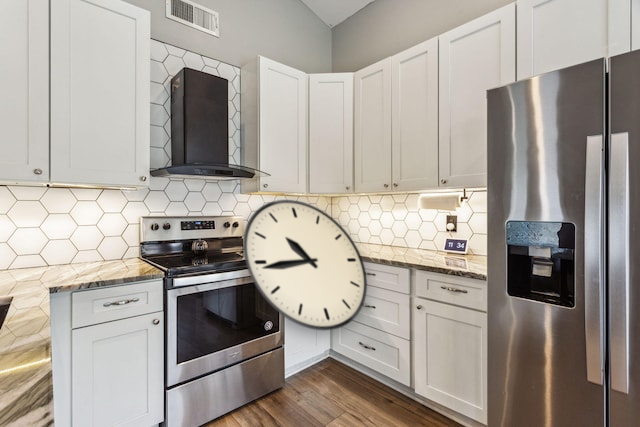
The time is 10h44
